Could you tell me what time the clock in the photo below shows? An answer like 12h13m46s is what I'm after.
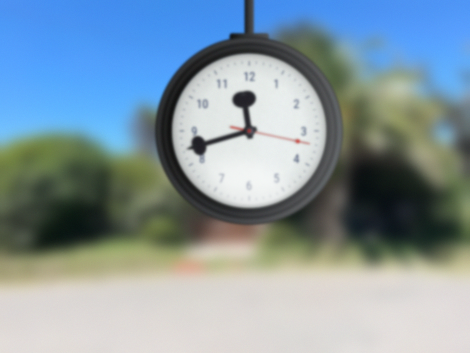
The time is 11h42m17s
